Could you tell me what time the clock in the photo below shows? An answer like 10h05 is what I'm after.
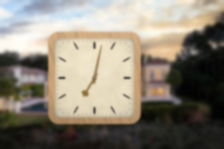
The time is 7h02
